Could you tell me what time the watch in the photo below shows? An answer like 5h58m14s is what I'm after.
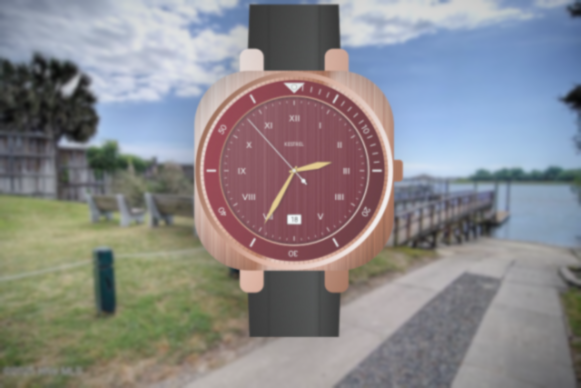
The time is 2h34m53s
